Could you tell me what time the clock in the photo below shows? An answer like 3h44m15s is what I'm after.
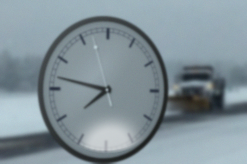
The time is 7h46m57s
